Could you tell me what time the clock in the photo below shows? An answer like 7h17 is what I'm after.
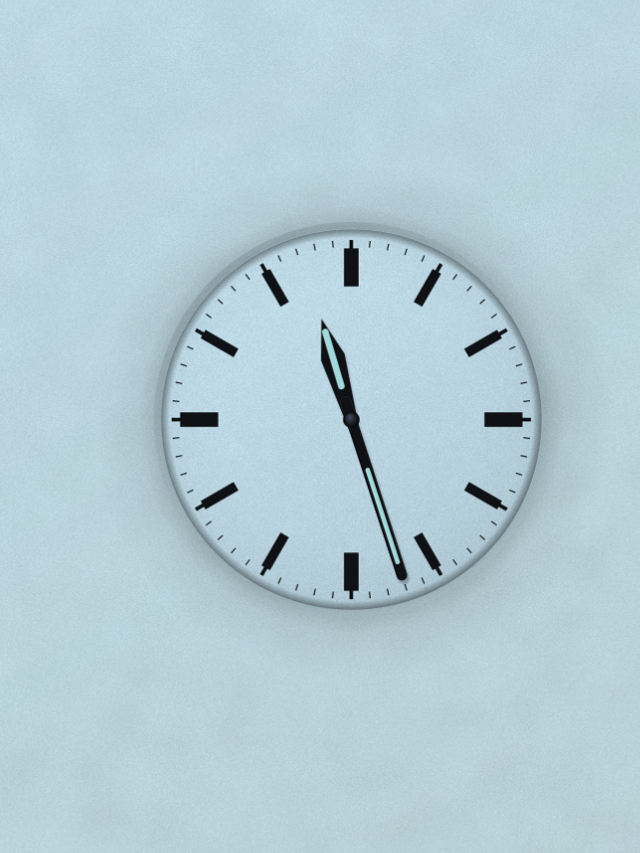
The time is 11h27
